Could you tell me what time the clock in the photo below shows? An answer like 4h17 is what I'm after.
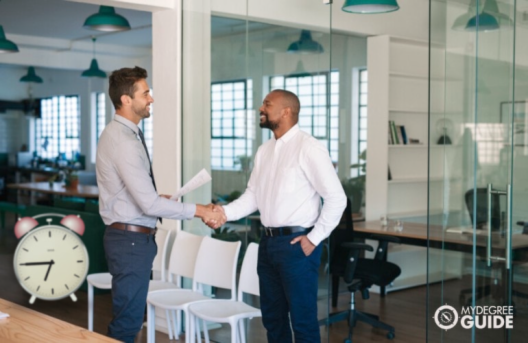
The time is 6h45
